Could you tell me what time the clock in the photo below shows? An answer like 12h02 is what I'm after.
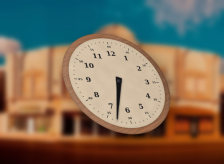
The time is 6h33
